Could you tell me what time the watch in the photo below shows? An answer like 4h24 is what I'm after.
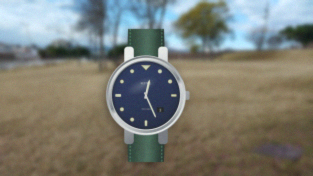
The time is 12h26
